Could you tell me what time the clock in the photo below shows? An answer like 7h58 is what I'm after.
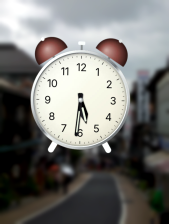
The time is 5h31
